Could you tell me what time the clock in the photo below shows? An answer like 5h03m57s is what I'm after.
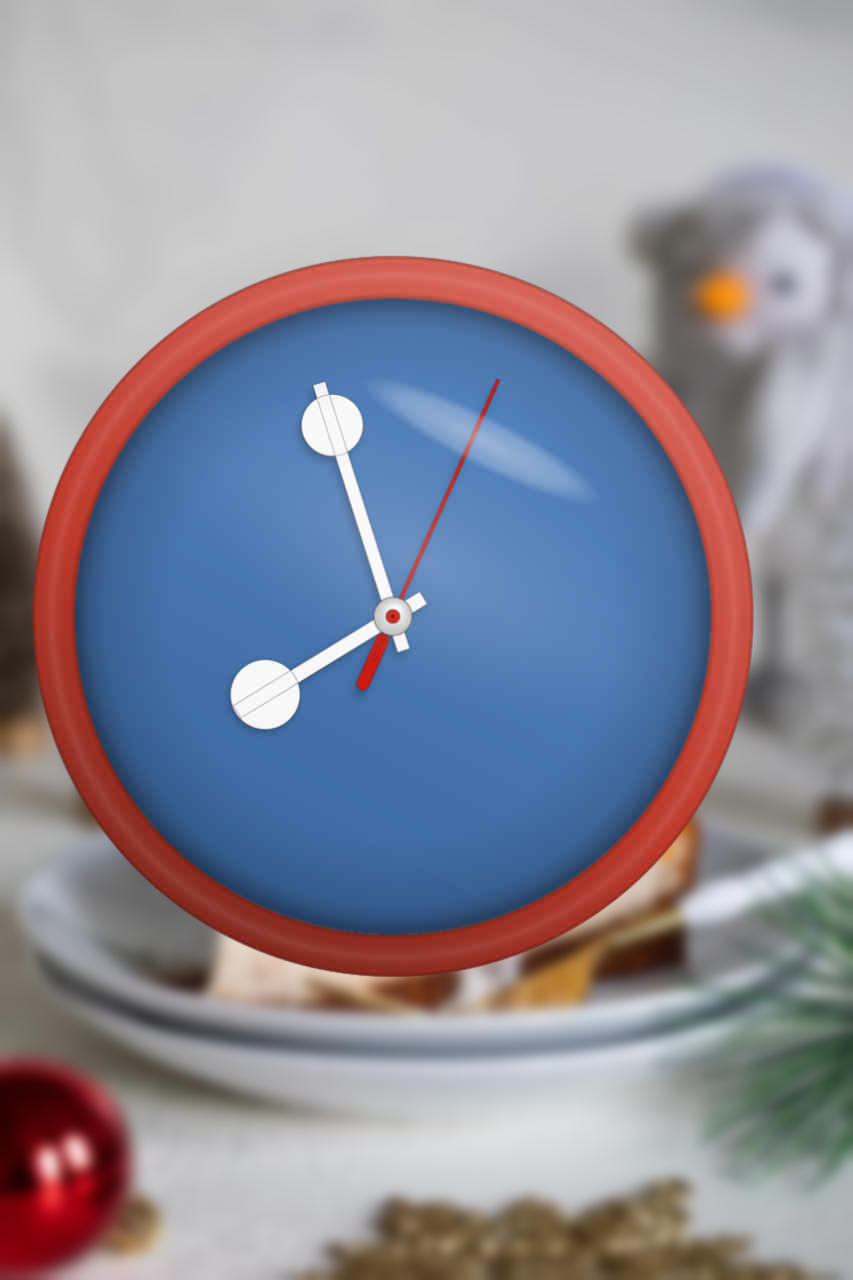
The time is 7h57m04s
